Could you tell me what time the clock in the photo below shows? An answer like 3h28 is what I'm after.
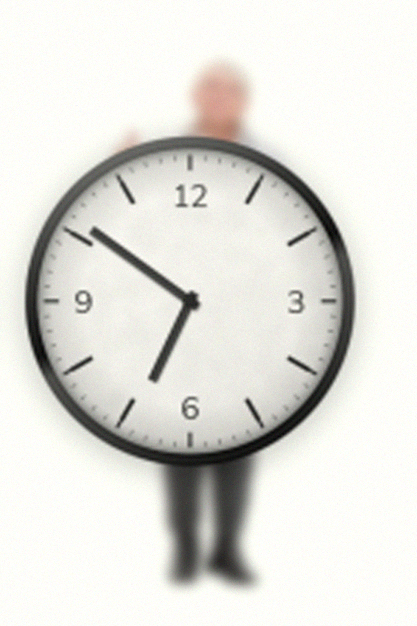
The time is 6h51
